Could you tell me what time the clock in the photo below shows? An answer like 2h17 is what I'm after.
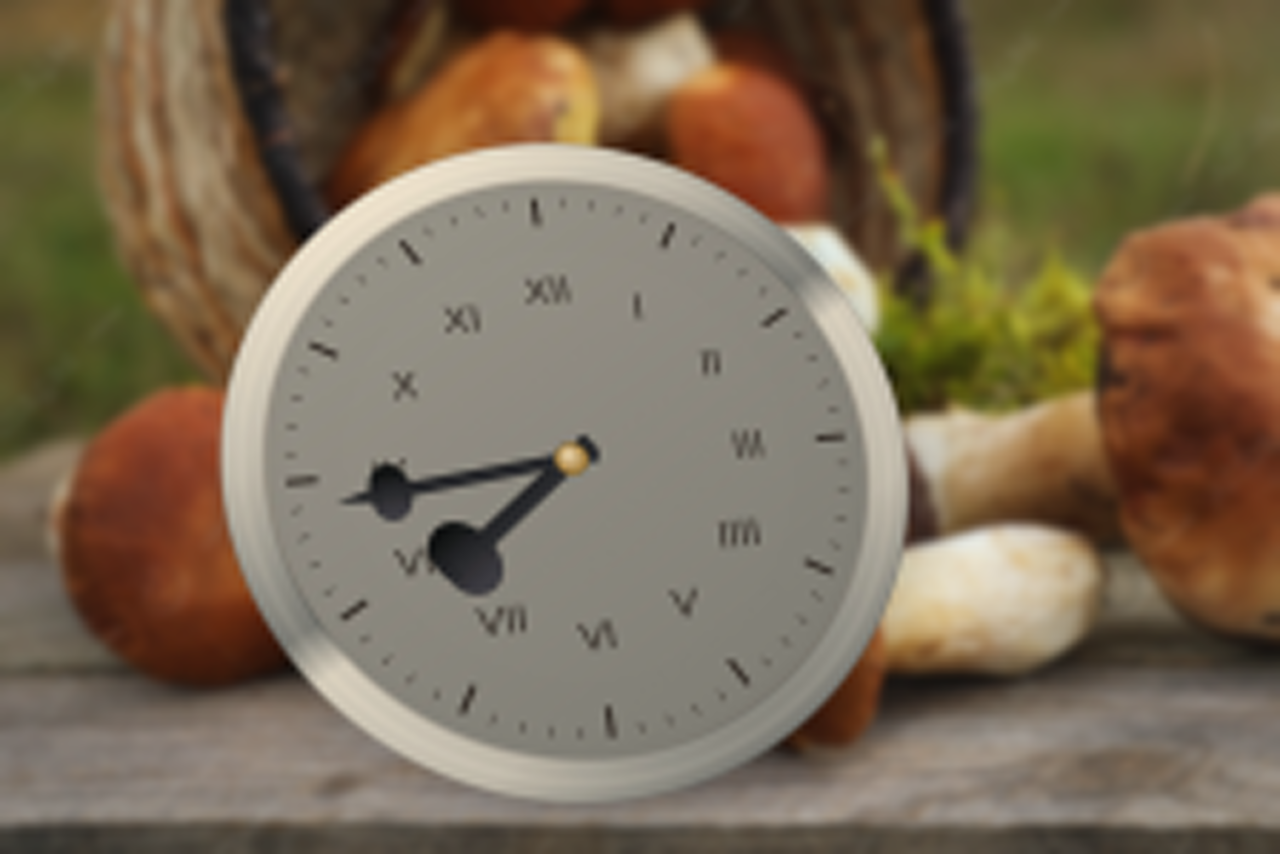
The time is 7h44
